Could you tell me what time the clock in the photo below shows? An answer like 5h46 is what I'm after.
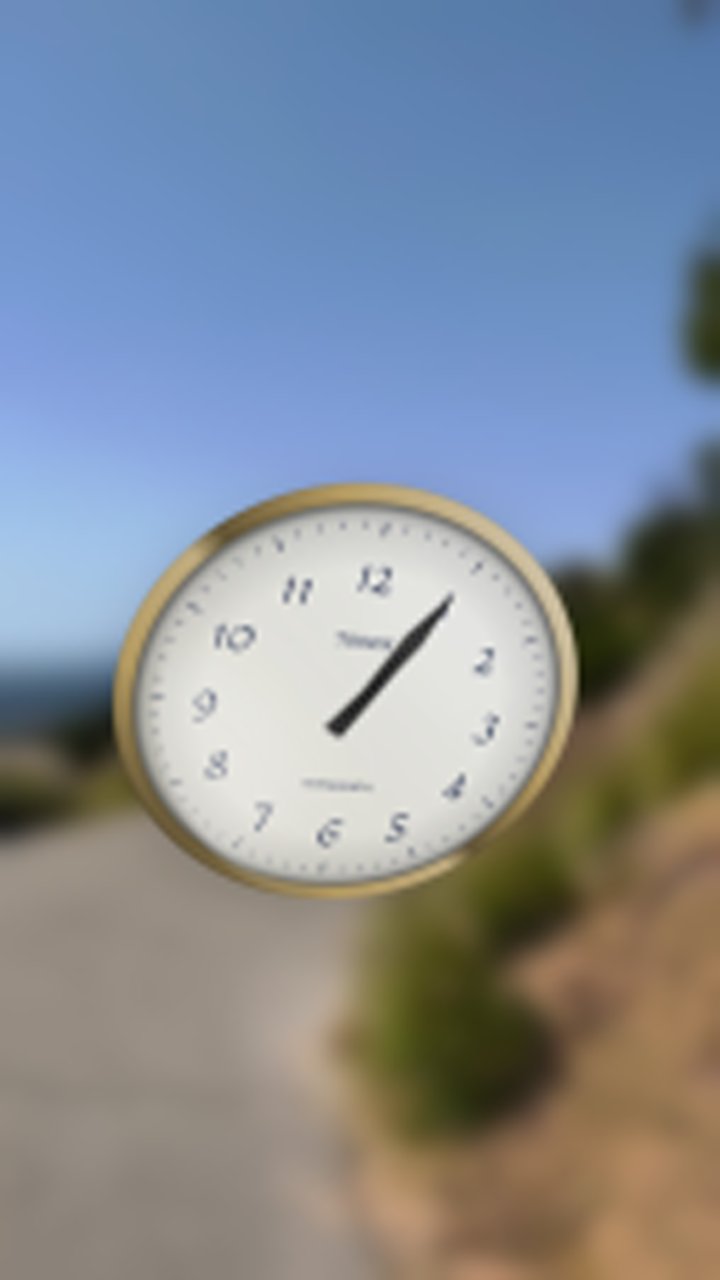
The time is 1h05
